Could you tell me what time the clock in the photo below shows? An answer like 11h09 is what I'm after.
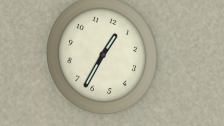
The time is 12h32
